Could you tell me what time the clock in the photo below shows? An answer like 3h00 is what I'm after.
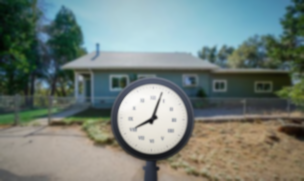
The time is 8h03
